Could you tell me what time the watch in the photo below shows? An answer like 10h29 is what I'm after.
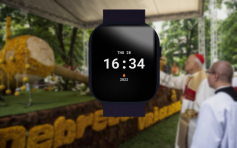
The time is 16h34
